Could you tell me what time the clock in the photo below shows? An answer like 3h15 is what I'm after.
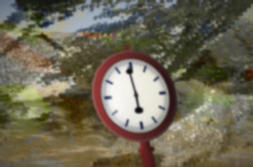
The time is 5h59
